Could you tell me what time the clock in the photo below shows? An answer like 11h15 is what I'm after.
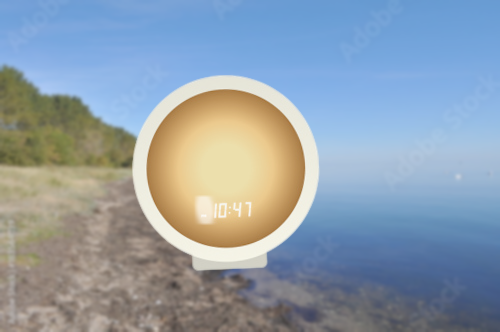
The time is 10h47
